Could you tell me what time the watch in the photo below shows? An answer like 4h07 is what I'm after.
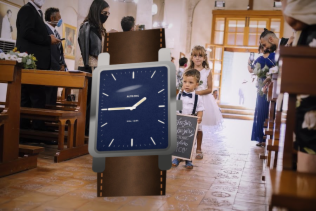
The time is 1h45
